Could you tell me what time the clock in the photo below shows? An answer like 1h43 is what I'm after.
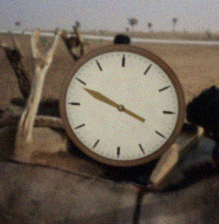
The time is 3h49
